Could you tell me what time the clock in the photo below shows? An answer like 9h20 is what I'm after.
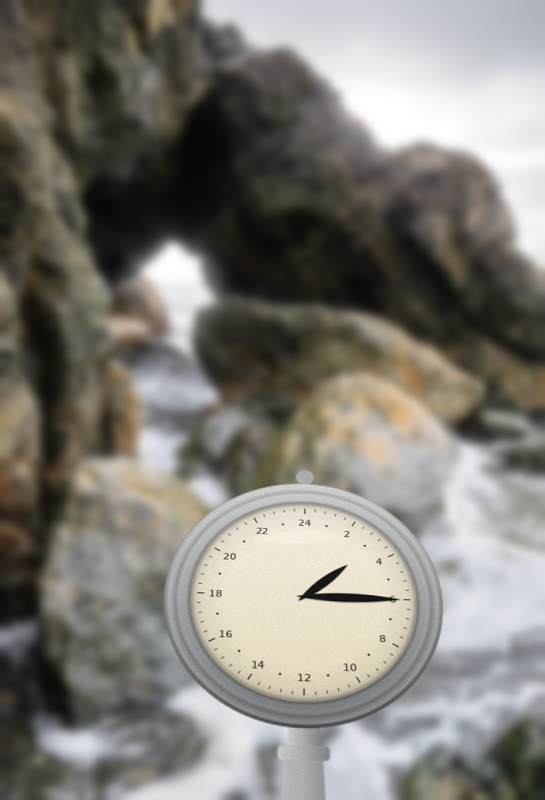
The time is 3h15
